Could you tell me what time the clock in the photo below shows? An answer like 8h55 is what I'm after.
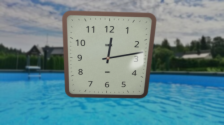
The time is 12h13
